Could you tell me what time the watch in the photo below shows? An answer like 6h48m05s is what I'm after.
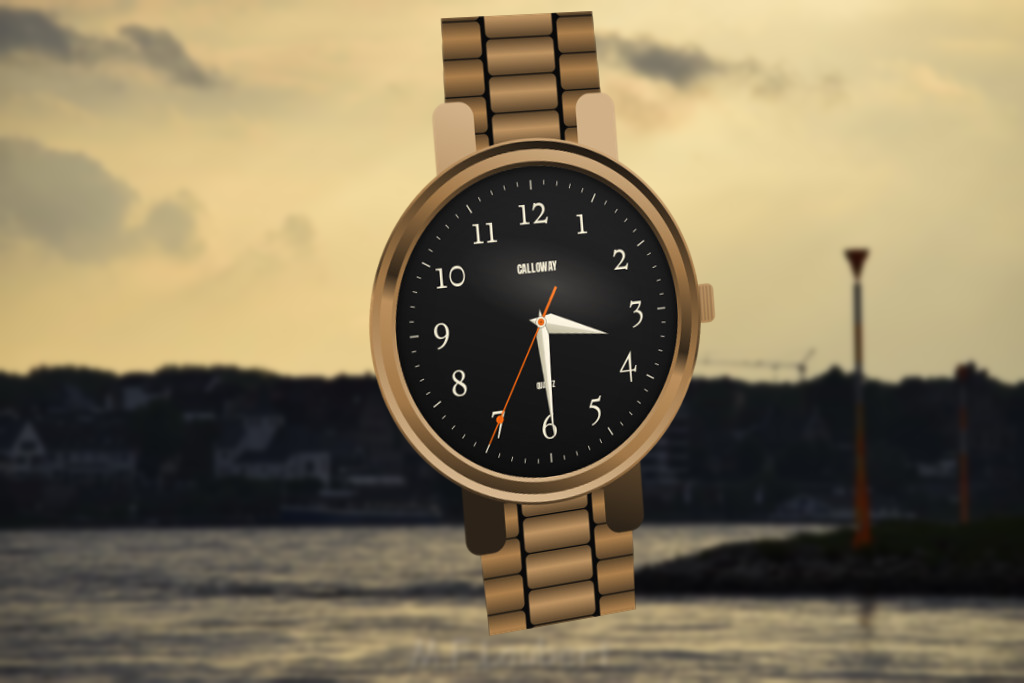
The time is 3h29m35s
